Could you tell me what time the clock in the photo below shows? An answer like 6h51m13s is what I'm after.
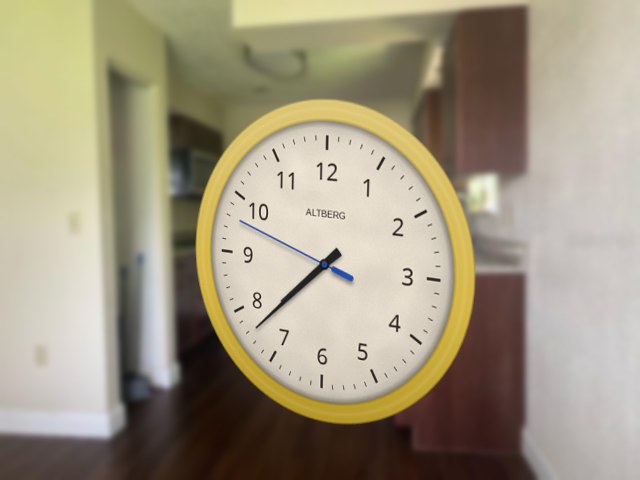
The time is 7h37m48s
